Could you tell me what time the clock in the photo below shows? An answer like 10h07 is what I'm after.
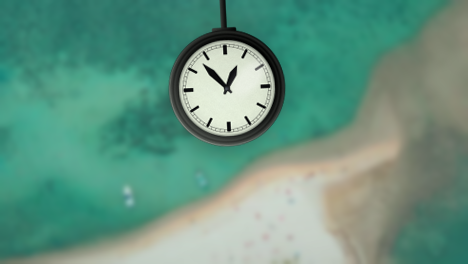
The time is 12h53
